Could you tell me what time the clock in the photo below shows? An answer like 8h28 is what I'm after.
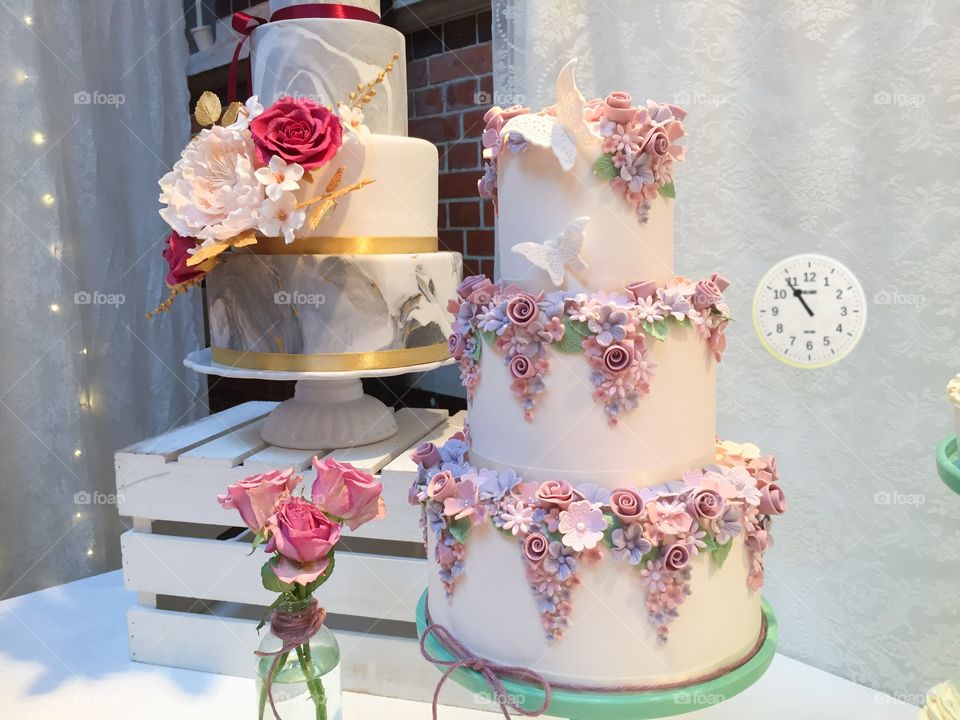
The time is 10h54
